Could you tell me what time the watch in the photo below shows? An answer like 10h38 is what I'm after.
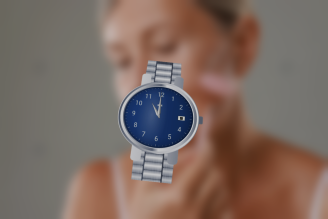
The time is 11h00
